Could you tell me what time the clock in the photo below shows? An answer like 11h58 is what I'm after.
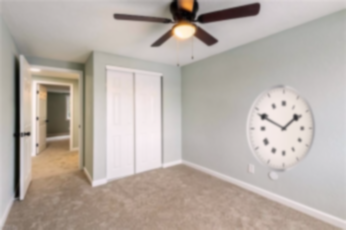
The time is 1h49
